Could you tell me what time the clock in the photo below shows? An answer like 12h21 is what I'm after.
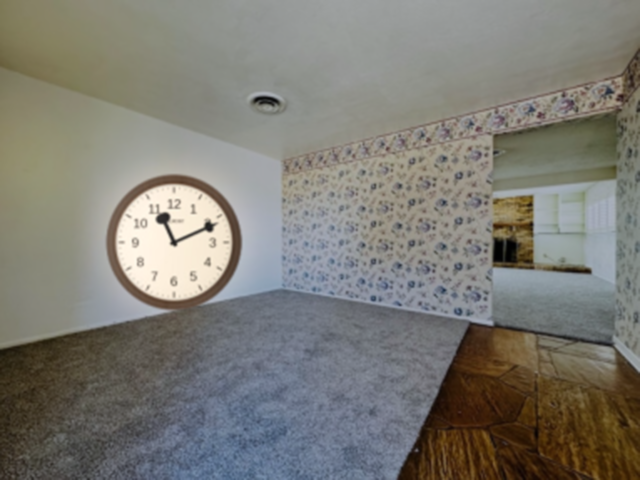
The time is 11h11
